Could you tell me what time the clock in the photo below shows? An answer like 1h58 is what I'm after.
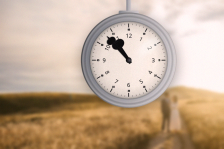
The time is 10h53
